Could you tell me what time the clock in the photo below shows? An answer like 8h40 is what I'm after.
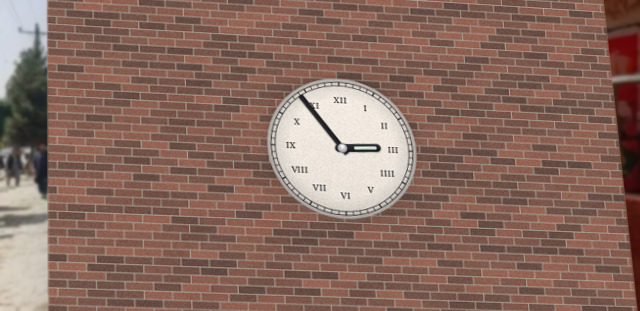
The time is 2h54
